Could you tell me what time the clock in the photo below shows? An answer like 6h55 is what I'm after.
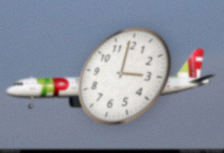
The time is 2h59
